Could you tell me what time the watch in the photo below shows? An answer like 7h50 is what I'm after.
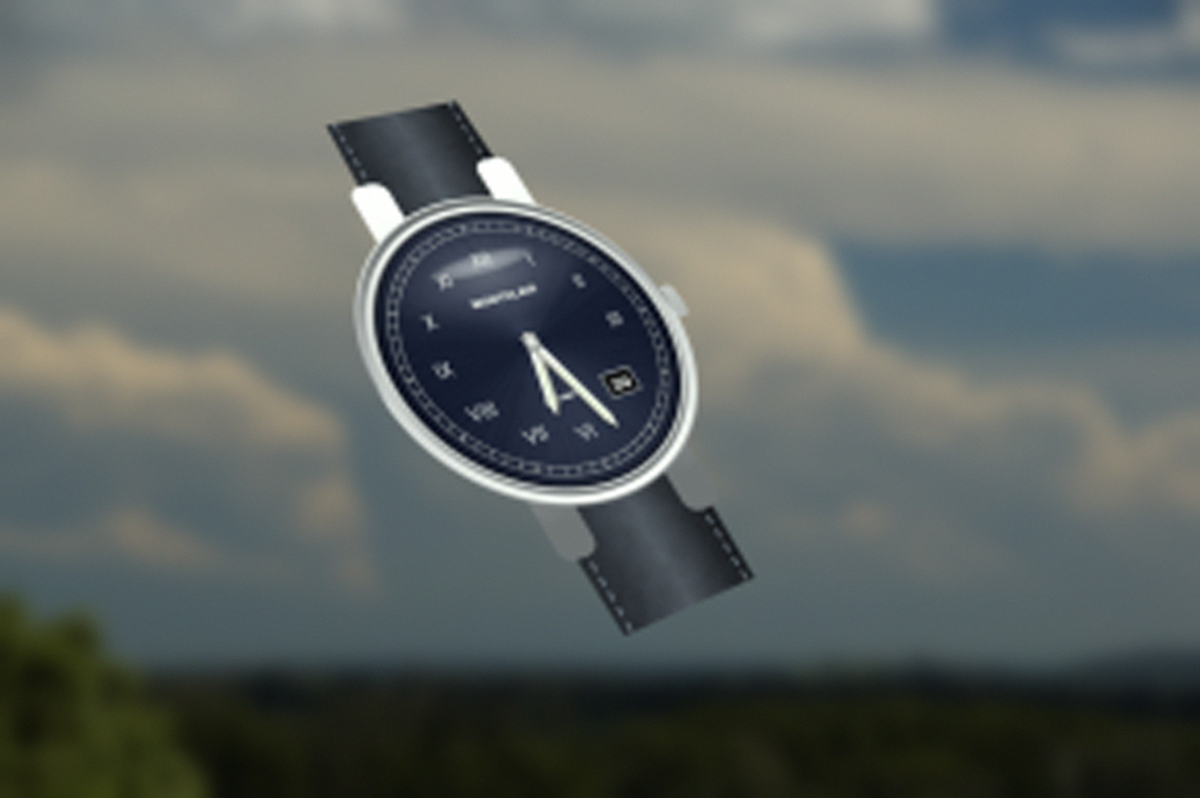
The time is 6h27
